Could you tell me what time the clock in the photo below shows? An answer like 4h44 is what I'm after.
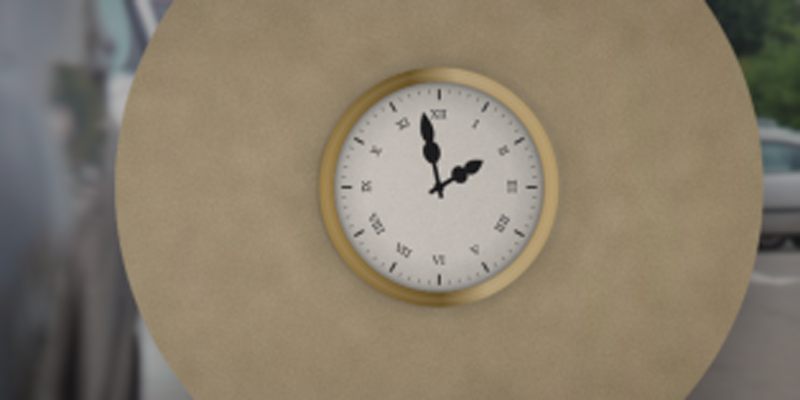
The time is 1h58
